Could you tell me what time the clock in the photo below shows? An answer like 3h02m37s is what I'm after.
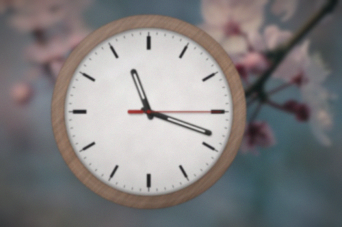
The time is 11h18m15s
